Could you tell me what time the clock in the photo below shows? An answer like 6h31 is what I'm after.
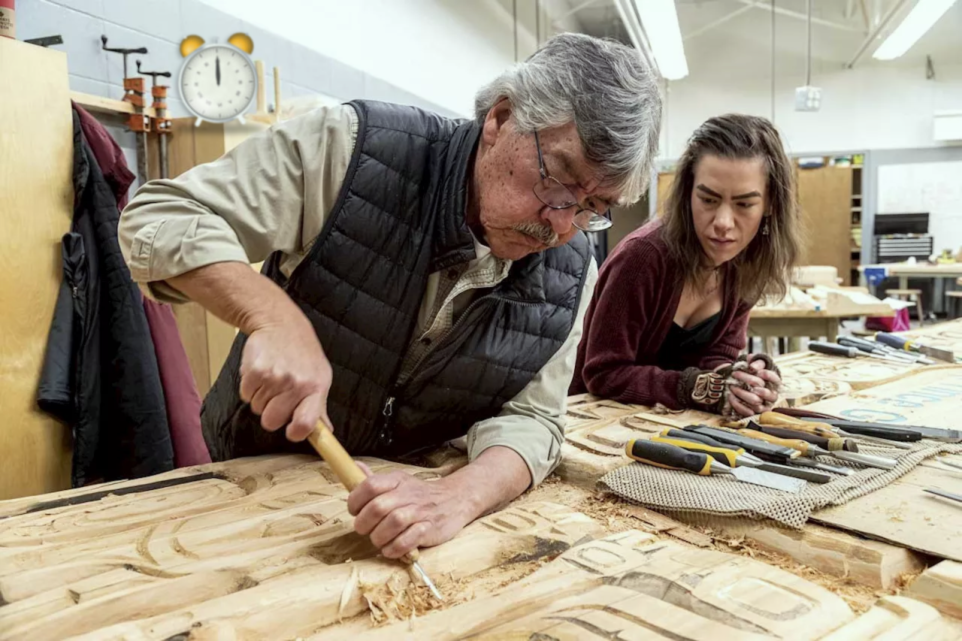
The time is 12h00
